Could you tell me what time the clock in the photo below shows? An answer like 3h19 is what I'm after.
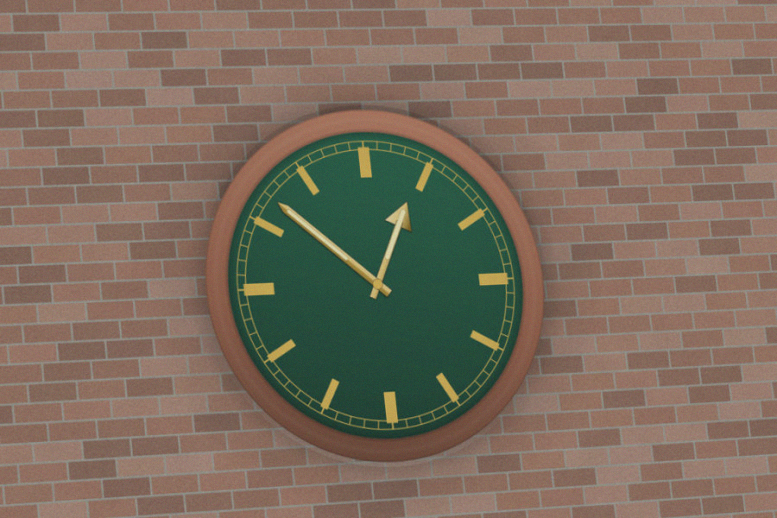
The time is 12h52
